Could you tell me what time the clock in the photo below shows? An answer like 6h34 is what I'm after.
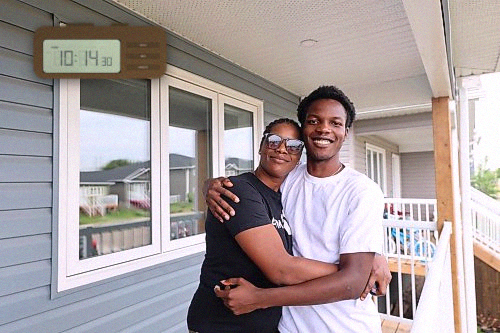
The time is 10h14
